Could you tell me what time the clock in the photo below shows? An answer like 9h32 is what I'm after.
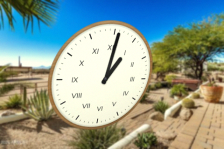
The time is 1h01
